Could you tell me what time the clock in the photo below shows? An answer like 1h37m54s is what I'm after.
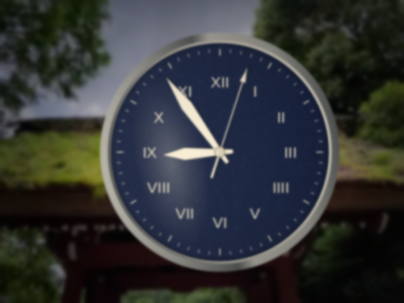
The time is 8h54m03s
